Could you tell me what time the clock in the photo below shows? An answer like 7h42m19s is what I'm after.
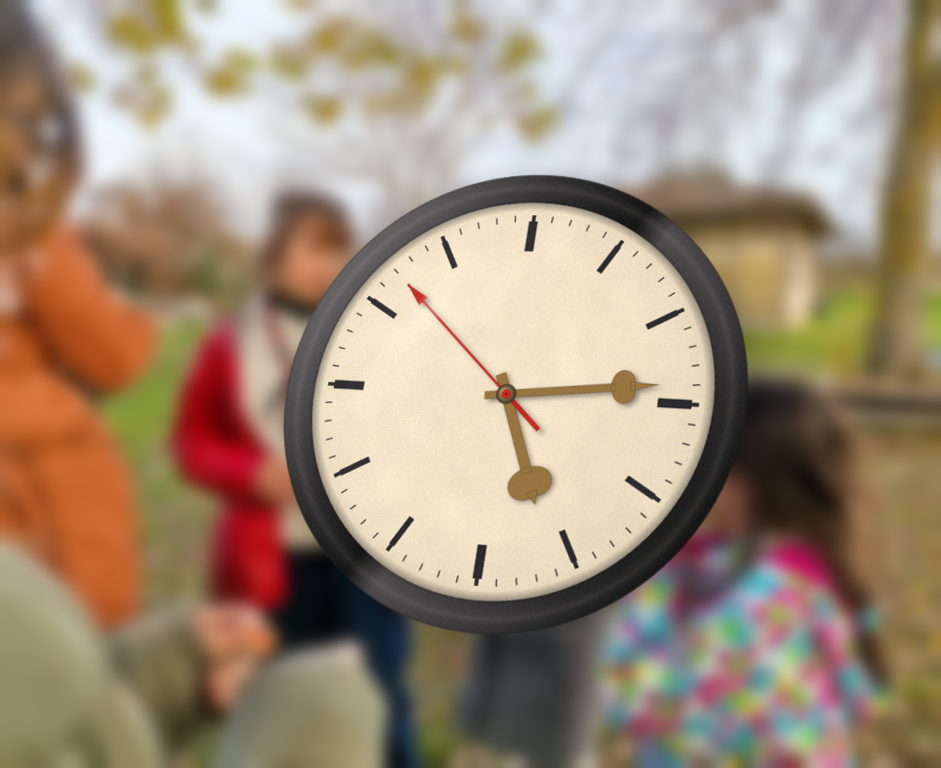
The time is 5h13m52s
